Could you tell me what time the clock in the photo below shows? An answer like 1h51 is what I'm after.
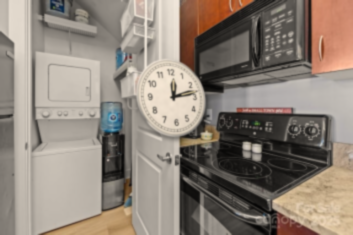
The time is 12h13
